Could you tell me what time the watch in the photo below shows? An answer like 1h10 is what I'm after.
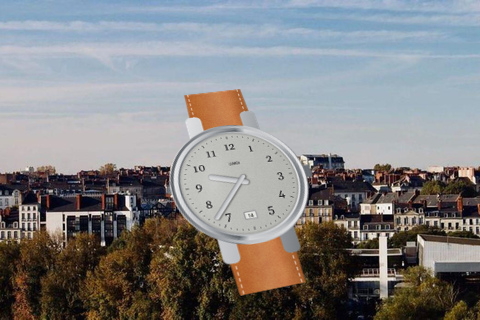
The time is 9h37
